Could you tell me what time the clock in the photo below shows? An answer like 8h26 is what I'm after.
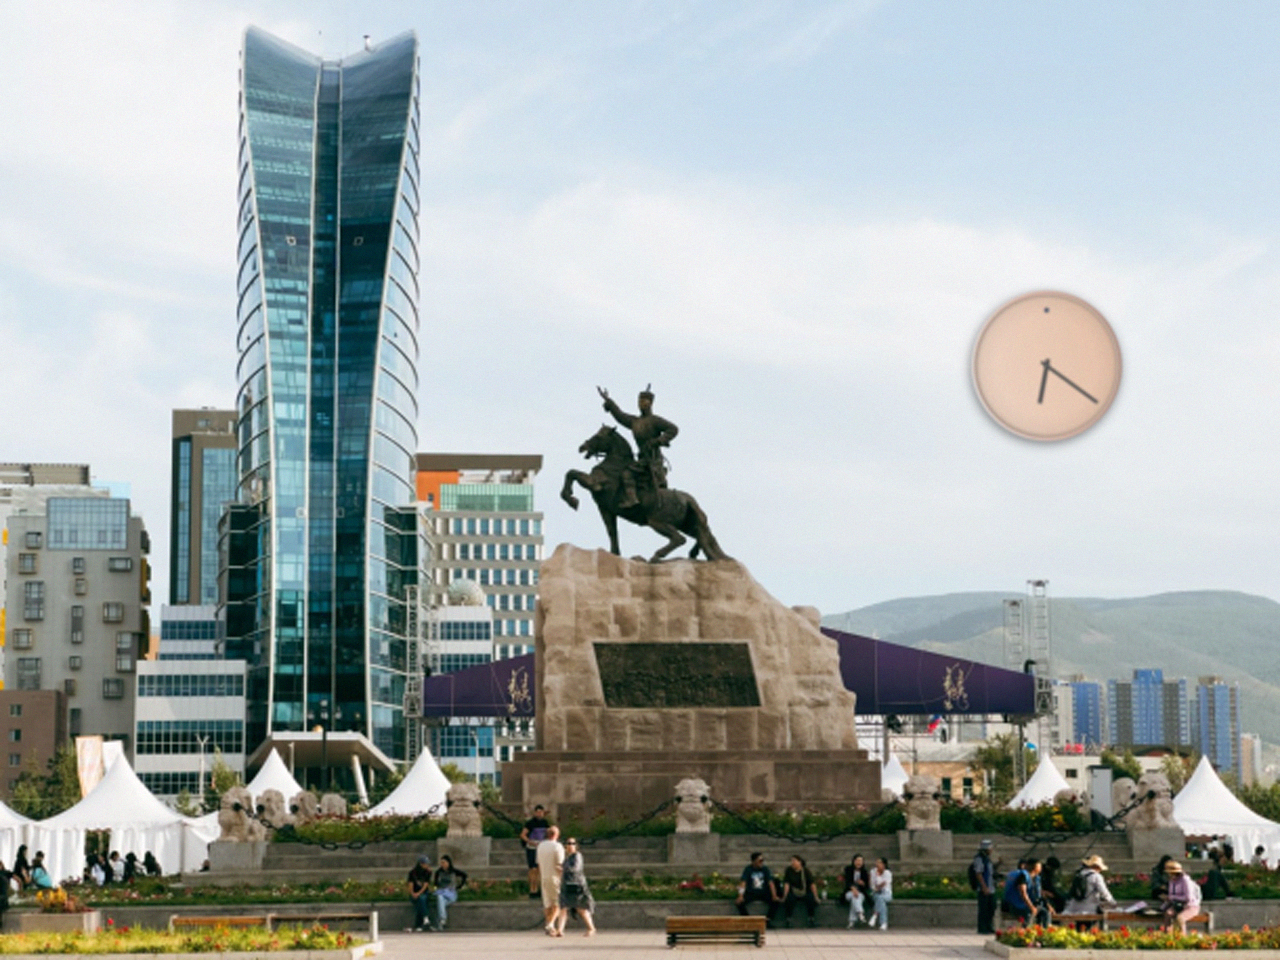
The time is 6h21
